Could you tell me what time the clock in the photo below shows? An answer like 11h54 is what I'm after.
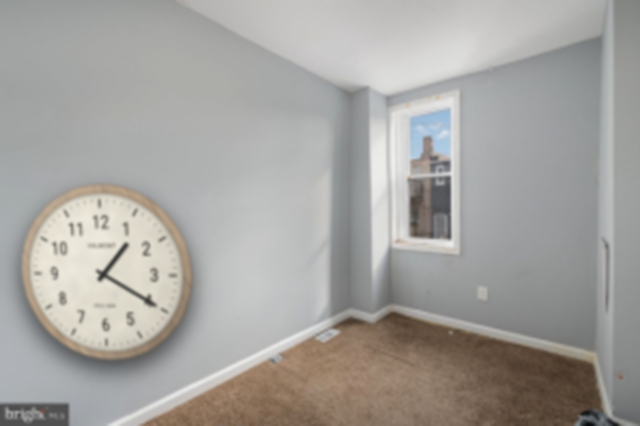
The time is 1h20
